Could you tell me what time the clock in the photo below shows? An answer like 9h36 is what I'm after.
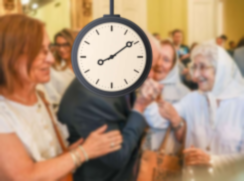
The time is 8h09
